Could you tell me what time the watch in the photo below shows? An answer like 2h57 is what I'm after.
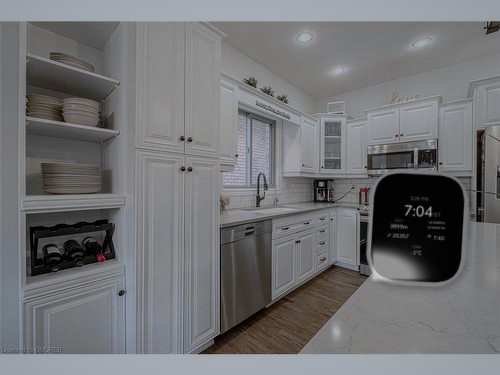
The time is 7h04
